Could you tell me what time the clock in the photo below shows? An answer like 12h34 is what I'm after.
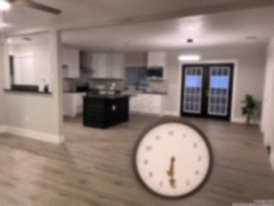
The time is 6h31
